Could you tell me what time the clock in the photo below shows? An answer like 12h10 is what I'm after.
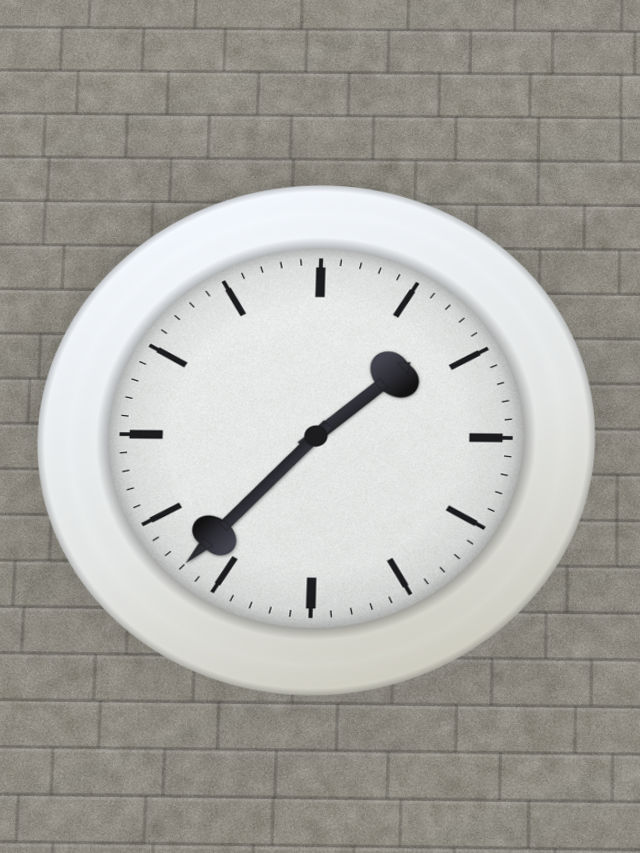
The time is 1h37
